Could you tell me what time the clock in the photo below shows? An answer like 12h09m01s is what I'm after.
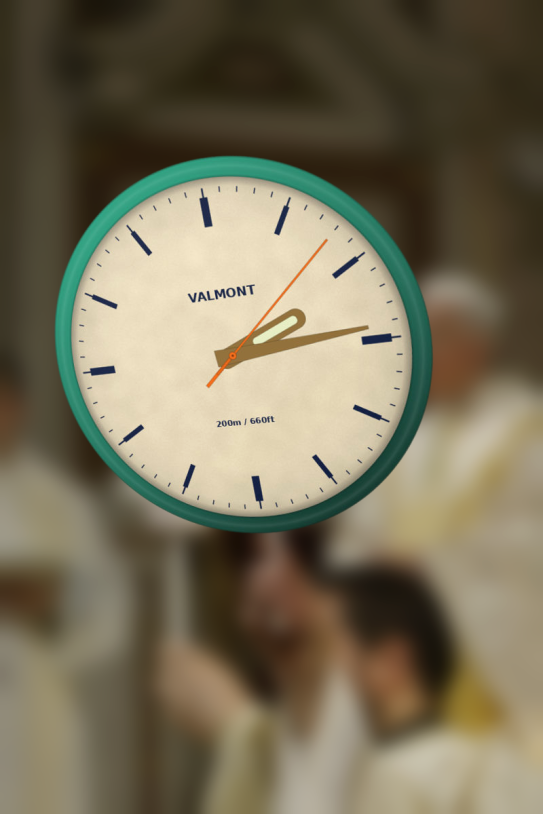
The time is 2h14m08s
